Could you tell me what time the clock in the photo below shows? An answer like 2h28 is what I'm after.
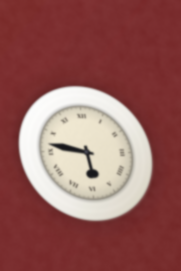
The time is 5h47
